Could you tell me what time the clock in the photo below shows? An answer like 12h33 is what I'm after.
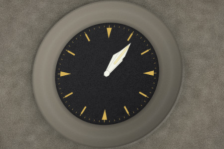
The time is 1h06
